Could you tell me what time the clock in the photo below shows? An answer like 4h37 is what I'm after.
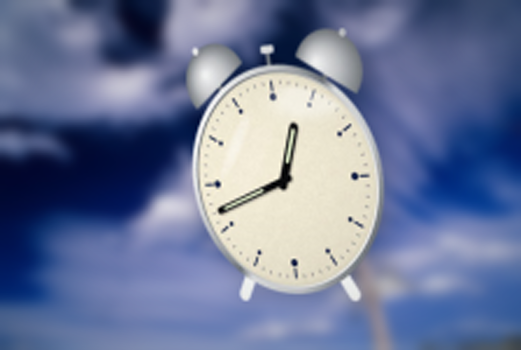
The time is 12h42
